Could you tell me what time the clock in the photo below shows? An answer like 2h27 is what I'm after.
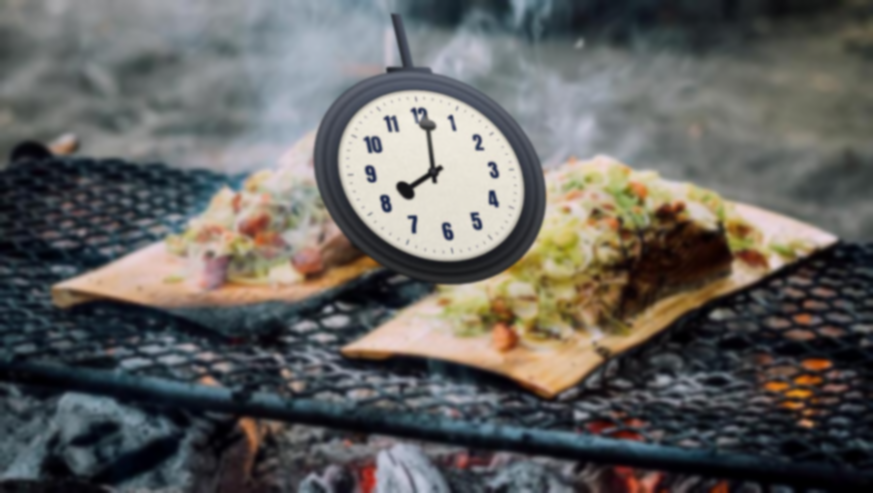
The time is 8h01
